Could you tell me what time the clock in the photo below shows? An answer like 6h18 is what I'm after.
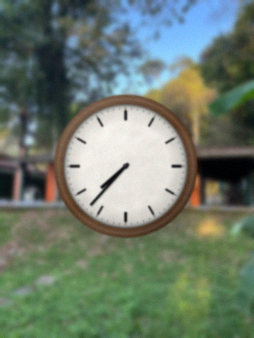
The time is 7h37
